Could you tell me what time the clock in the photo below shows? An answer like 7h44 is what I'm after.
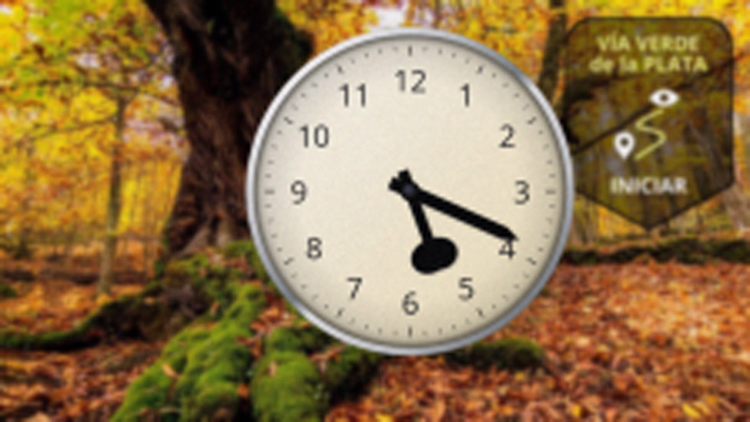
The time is 5h19
